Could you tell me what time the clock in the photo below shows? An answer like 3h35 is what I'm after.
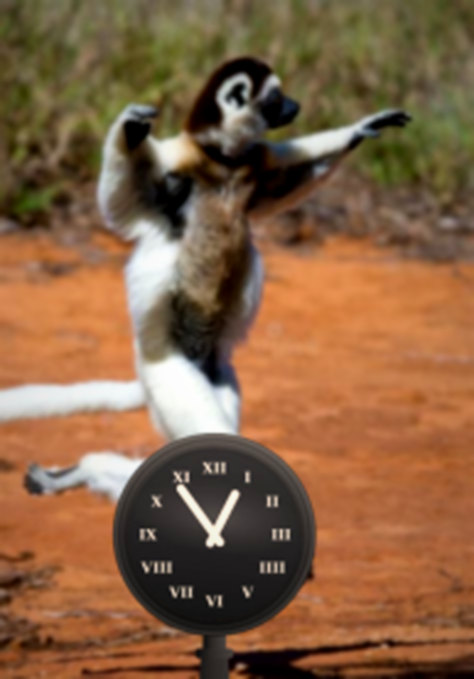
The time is 12h54
